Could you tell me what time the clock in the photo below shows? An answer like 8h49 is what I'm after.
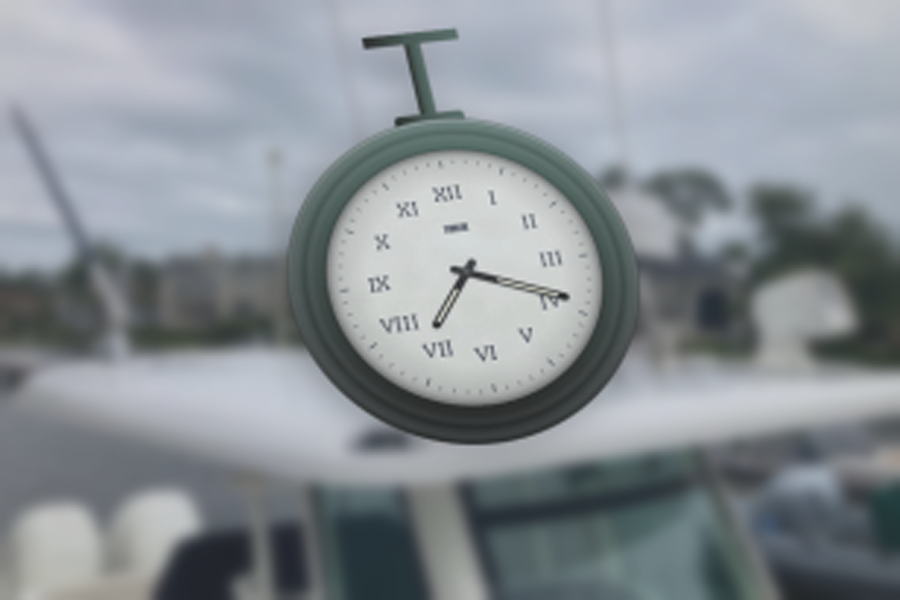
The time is 7h19
